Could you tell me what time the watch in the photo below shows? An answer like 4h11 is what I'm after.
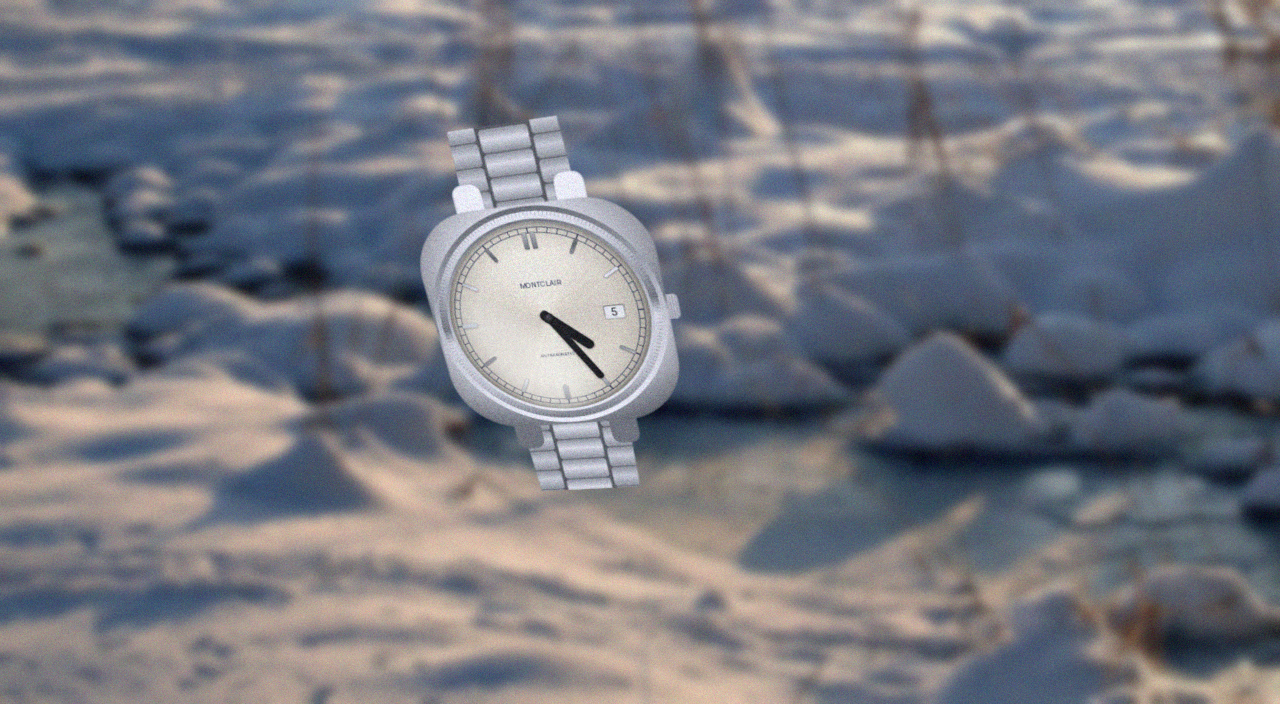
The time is 4h25
